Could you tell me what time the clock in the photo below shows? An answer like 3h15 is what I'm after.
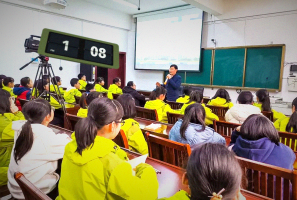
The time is 1h08
